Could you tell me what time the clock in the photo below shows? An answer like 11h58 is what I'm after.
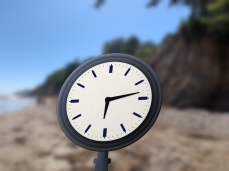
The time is 6h13
